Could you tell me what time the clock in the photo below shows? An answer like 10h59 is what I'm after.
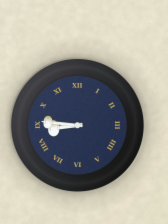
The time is 8h46
